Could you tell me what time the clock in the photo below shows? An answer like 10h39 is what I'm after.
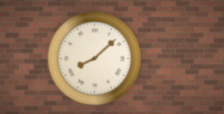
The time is 8h08
